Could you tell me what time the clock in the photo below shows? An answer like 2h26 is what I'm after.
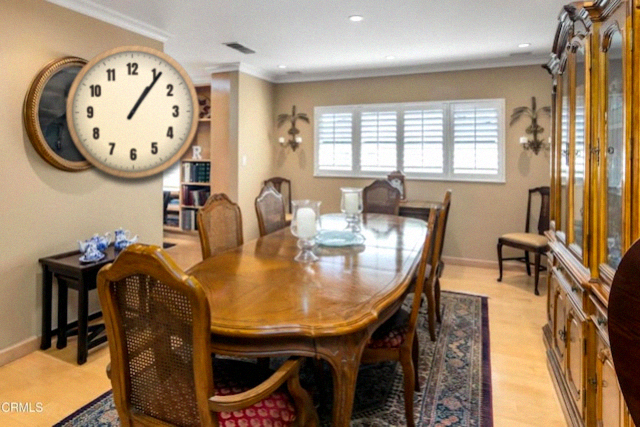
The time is 1h06
